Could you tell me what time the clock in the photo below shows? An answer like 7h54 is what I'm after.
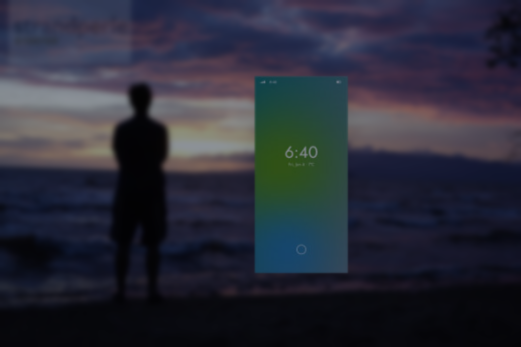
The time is 6h40
